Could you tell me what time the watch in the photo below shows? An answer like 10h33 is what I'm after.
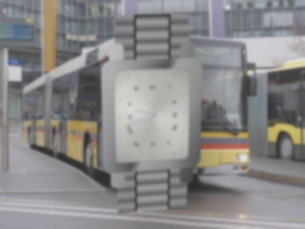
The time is 9h42
